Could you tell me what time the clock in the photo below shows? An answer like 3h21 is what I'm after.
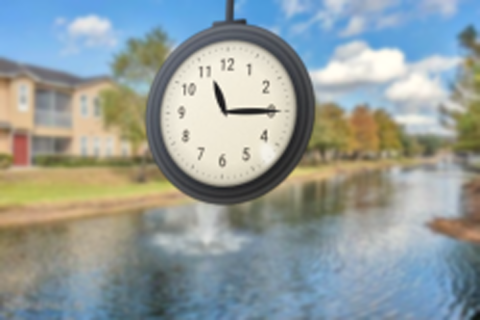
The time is 11h15
